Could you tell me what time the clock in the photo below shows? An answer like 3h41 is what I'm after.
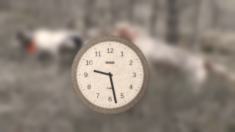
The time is 9h28
